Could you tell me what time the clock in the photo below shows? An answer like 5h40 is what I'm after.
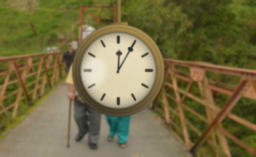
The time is 12h05
